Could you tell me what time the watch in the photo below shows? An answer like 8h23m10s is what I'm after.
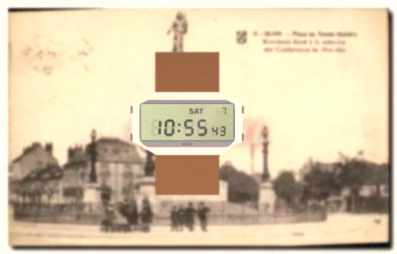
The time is 10h55m43s
